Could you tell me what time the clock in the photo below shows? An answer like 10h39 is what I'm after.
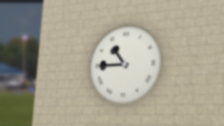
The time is 10h45
